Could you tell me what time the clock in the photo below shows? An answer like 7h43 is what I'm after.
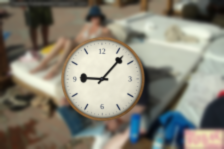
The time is 9h07
